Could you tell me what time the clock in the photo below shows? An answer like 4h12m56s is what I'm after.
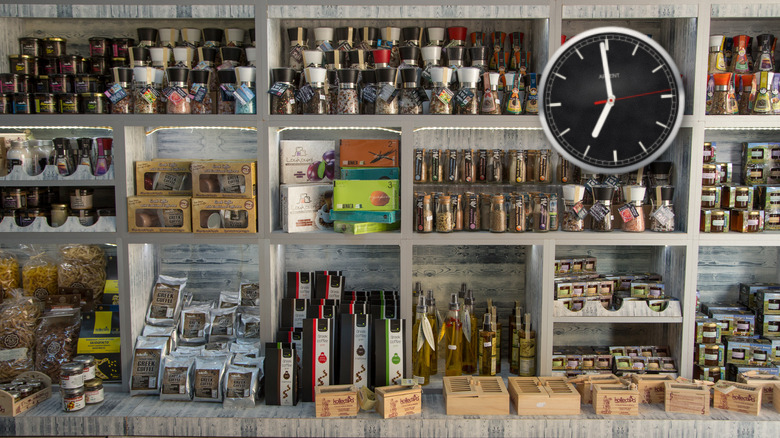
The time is 6h59m14s
